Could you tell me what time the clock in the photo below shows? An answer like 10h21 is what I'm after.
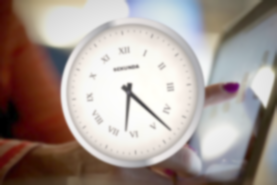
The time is 6h23
